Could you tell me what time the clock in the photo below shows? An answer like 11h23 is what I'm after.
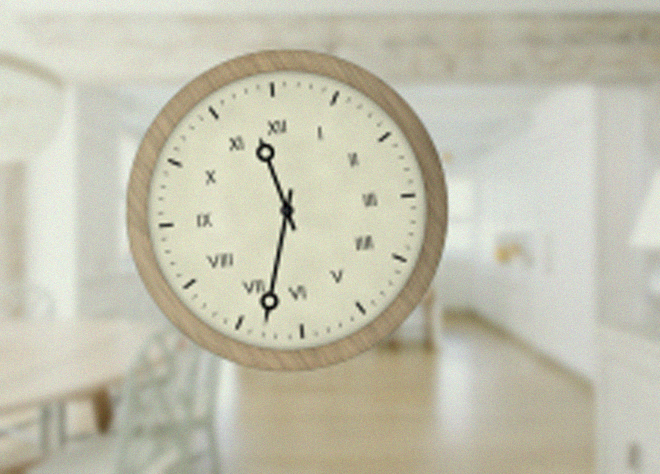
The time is 11h33
